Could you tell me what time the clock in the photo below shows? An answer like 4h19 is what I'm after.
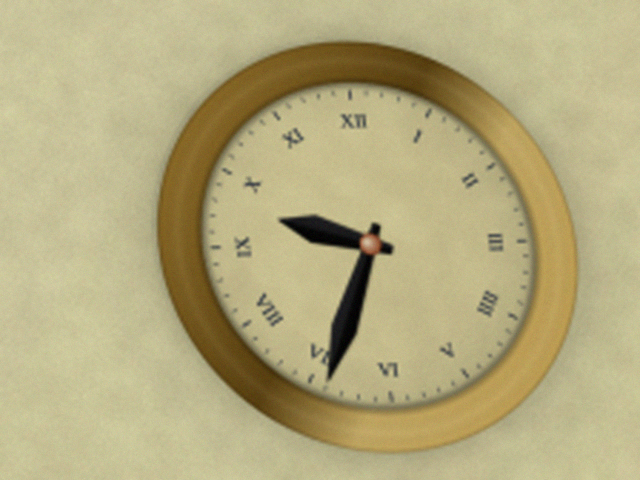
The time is 9h34
